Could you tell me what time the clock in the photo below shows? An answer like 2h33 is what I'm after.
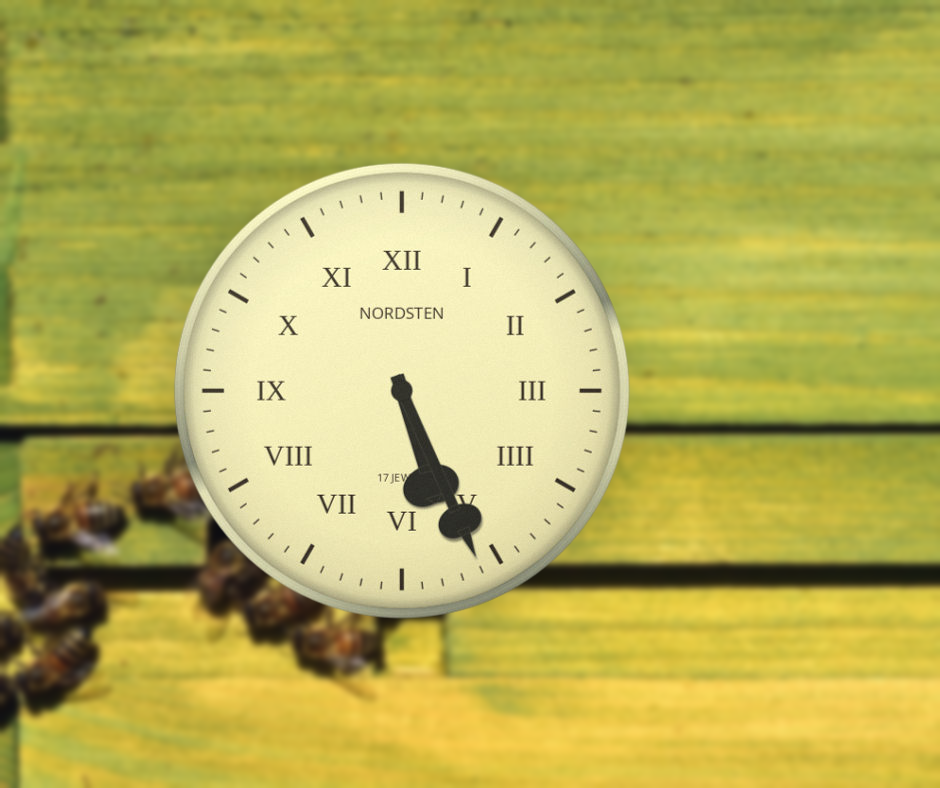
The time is 5h26
